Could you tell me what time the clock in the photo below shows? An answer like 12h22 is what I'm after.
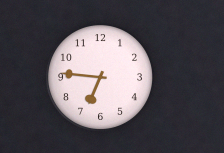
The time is 6h46
